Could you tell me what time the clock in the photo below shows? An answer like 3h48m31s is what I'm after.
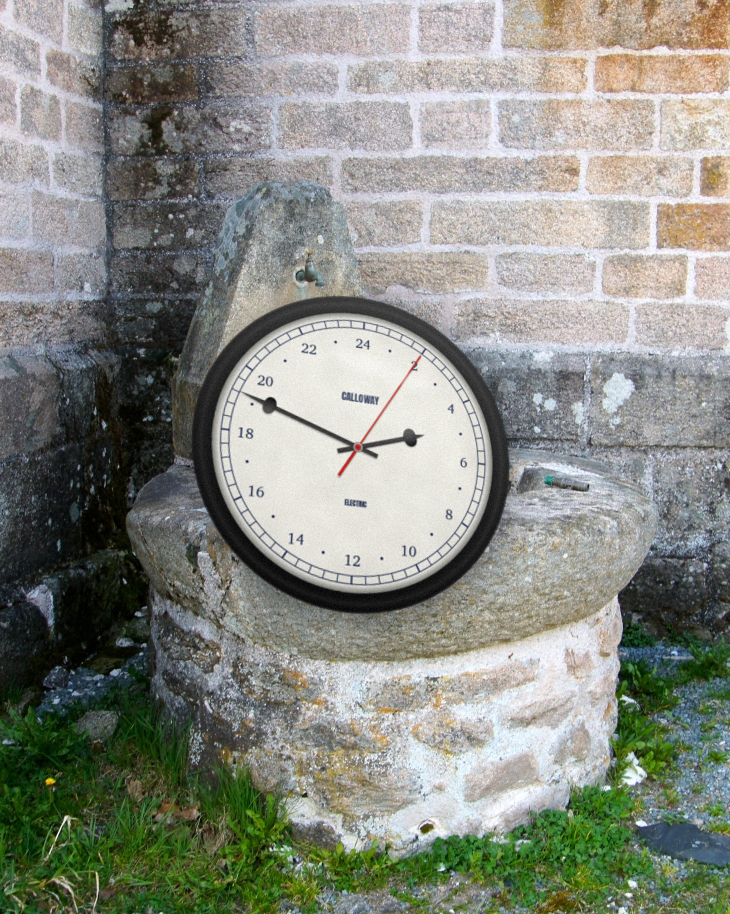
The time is 4h48m05s
